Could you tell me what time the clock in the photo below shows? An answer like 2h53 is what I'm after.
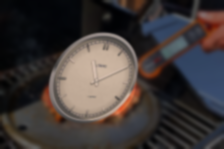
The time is 11h10
